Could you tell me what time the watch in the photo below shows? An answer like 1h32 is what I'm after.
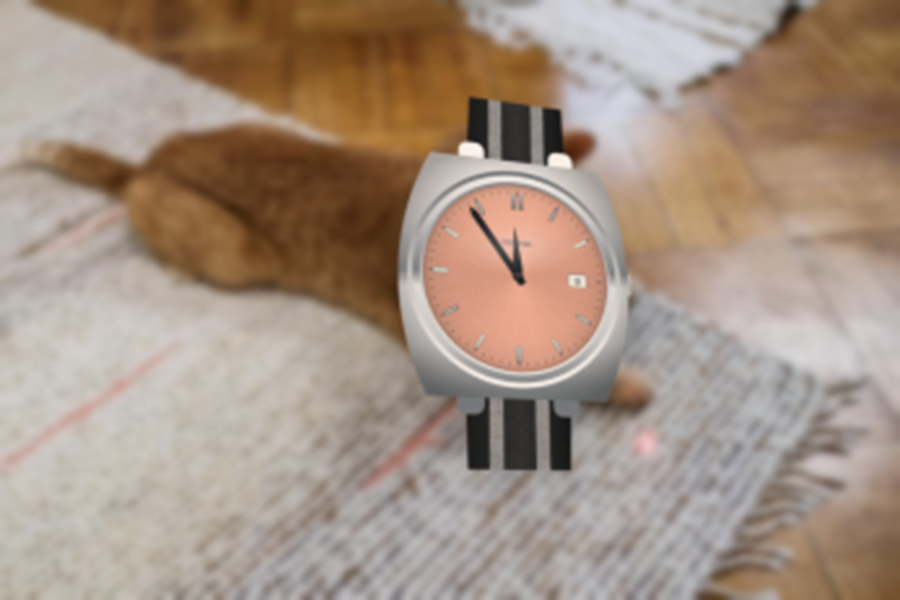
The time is 11h54
